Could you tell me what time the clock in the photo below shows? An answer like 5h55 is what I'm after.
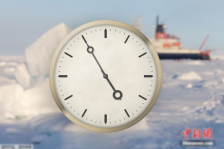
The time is 4h55
